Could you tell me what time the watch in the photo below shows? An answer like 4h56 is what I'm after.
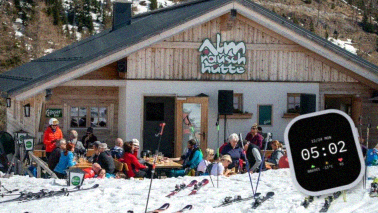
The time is 5h02
